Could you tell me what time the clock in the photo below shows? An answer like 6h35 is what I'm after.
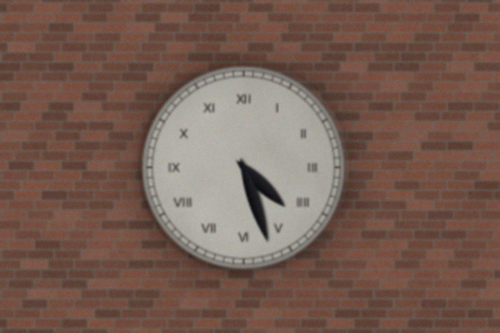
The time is 4h27
